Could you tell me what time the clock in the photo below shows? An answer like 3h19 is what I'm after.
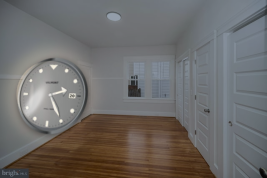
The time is 2h25
